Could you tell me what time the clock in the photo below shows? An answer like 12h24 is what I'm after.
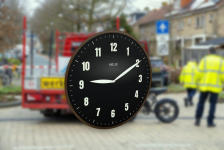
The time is 9h10
